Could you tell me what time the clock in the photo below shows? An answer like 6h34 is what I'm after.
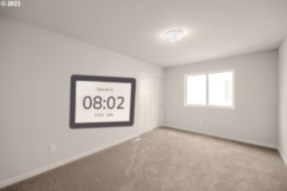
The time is 8h02
